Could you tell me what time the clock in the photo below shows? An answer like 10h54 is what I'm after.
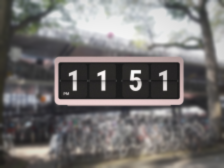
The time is 11h51
